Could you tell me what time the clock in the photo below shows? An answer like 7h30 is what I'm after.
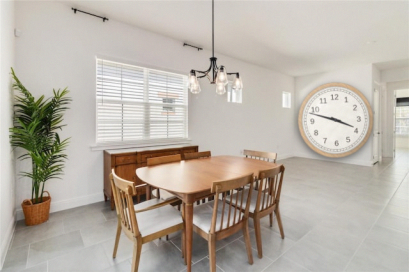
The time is 3h48
